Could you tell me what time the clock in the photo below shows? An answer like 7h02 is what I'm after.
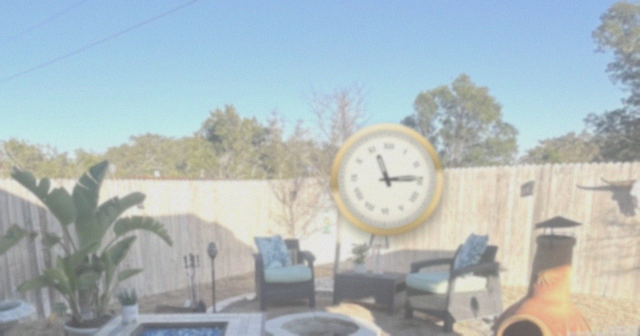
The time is 11h14
